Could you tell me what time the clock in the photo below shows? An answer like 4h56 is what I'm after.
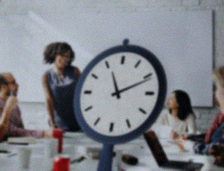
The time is 11h11
